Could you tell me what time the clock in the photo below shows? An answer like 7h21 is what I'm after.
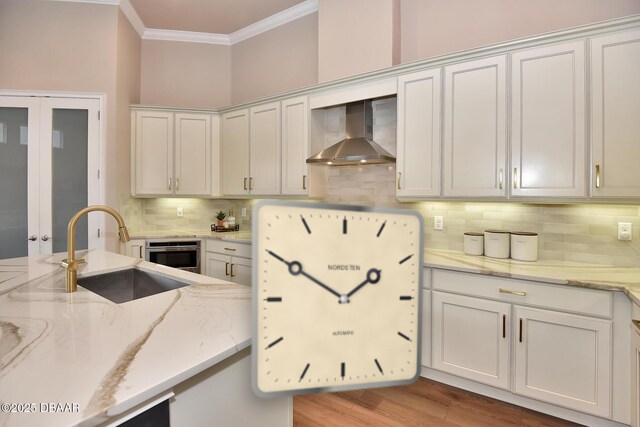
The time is 1h50
